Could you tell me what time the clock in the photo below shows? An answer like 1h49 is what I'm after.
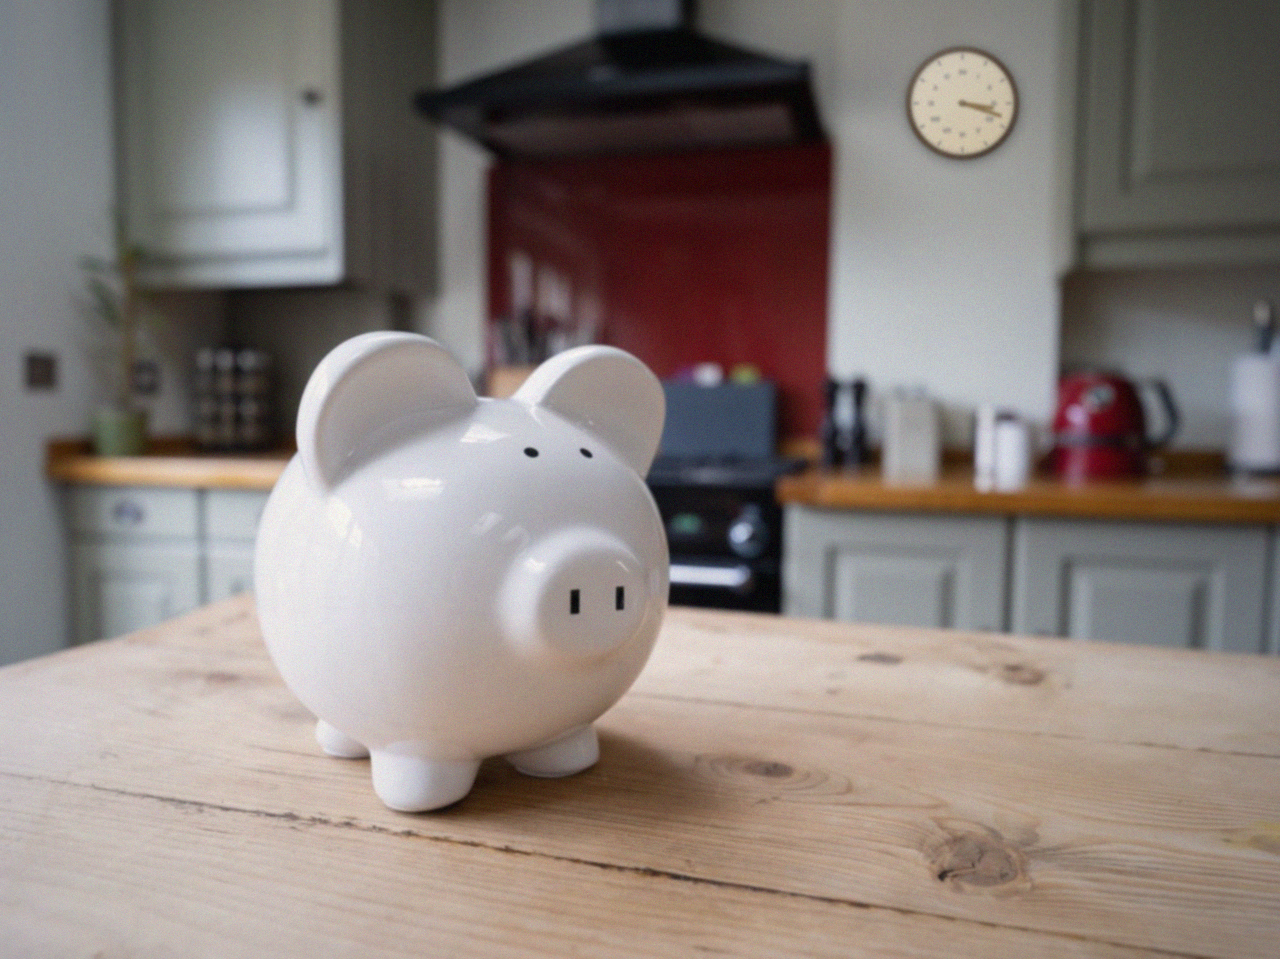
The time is 3h18
